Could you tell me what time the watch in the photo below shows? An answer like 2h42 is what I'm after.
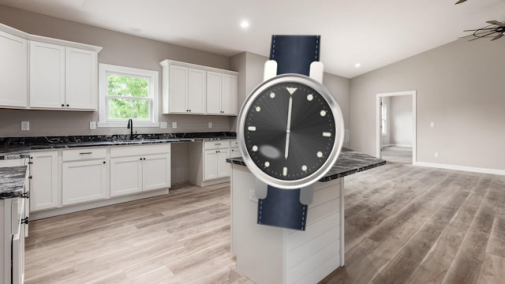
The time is 6h00
